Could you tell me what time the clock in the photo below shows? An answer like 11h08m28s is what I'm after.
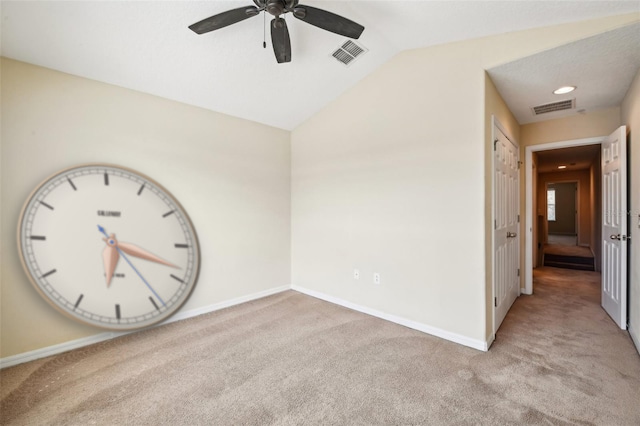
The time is 6h18m24s
